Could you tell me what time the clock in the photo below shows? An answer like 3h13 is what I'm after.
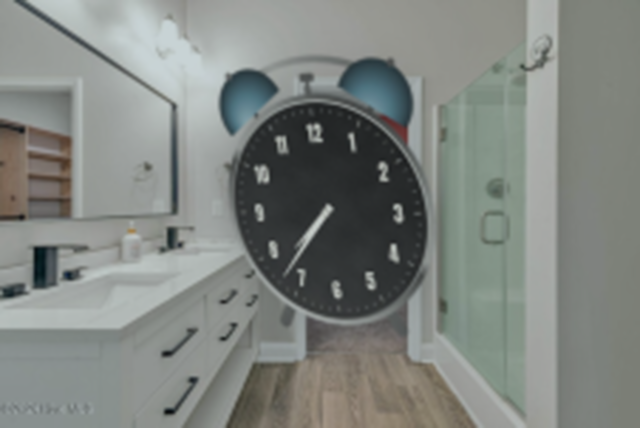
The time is 7h37
